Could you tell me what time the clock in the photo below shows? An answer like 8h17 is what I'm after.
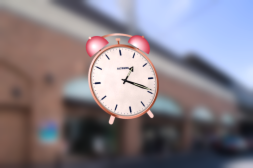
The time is 1h19
